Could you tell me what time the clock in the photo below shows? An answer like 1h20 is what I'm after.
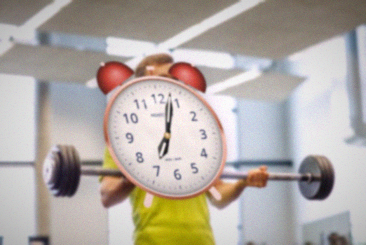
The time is 7h03
